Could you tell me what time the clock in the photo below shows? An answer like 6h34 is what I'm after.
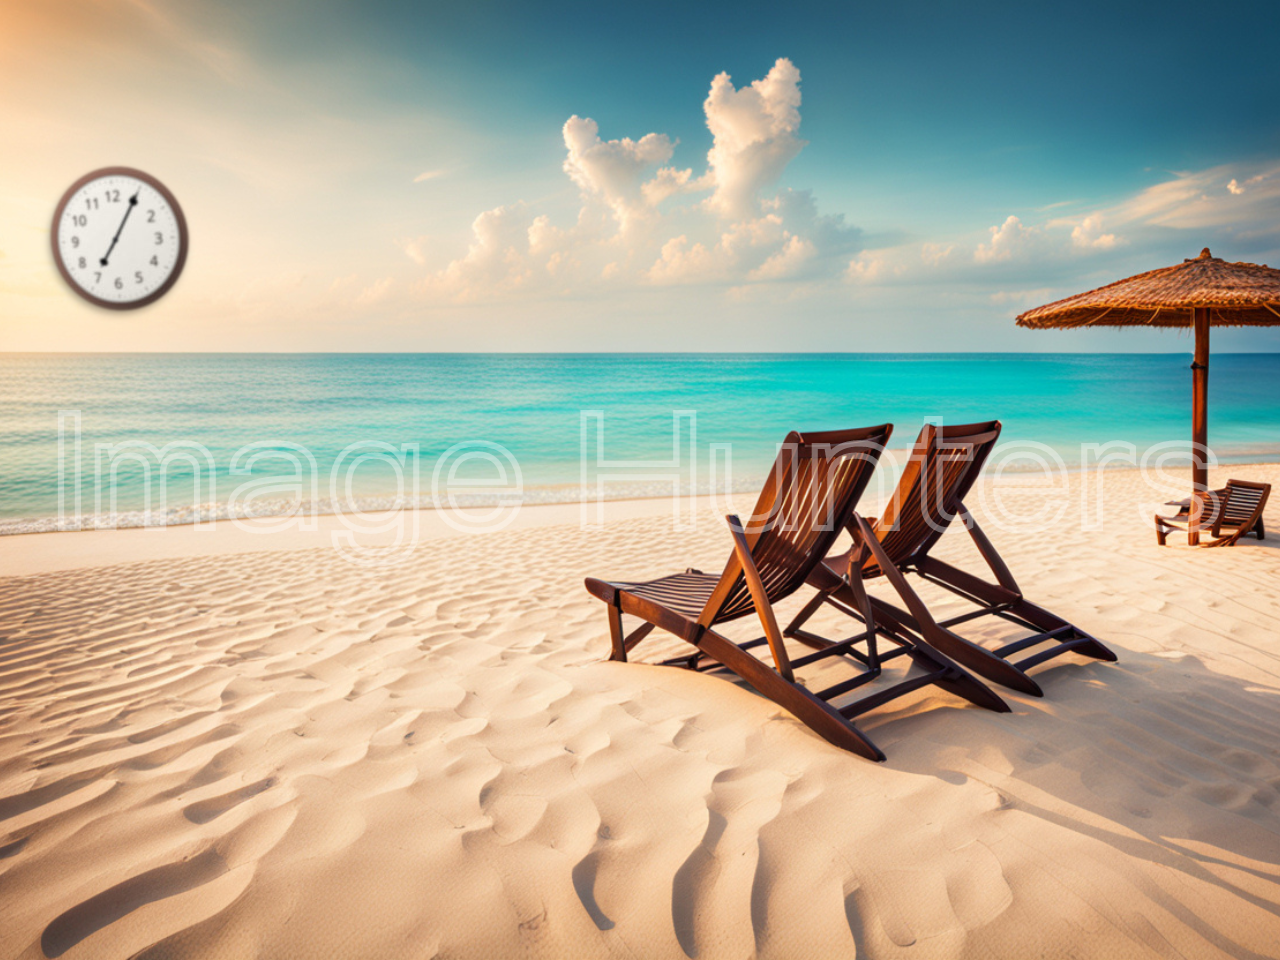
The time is 7h05
